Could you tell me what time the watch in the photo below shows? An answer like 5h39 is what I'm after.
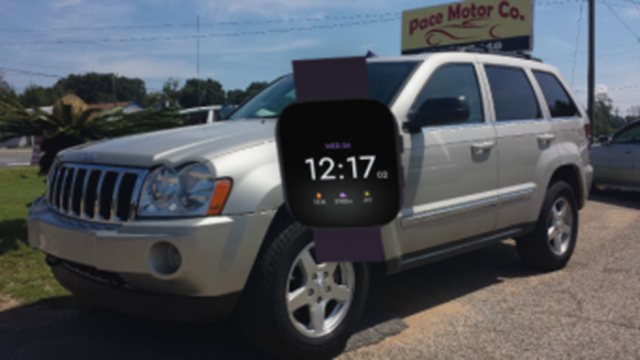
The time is 12h17
